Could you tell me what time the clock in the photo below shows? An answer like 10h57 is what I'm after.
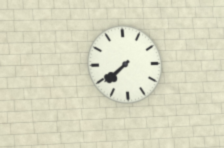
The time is 7h39
